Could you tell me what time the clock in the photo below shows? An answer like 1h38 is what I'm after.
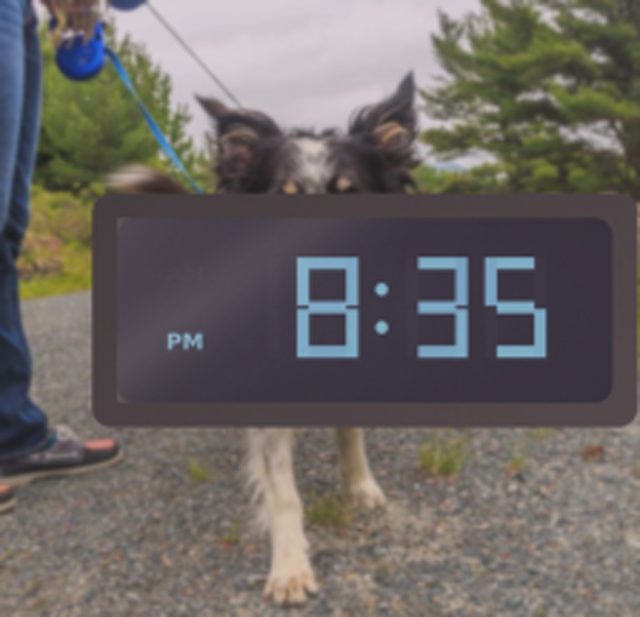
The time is 8h35
